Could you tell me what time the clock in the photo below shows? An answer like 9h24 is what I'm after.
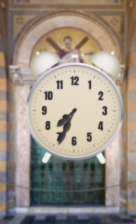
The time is 7h34
